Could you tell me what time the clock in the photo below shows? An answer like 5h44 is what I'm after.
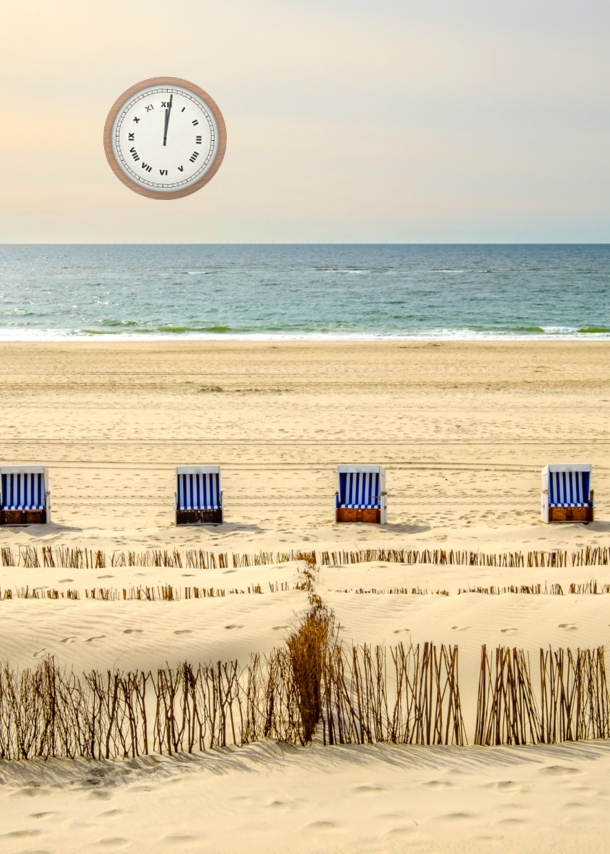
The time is 12h01
